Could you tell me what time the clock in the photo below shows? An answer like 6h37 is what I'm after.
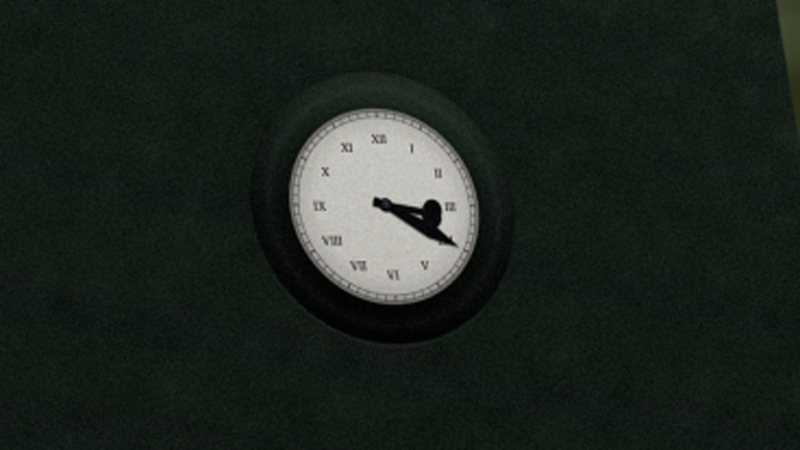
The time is 3h20
